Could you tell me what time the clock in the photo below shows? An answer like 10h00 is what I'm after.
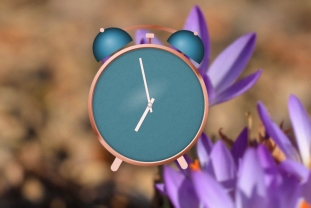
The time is 6h58
